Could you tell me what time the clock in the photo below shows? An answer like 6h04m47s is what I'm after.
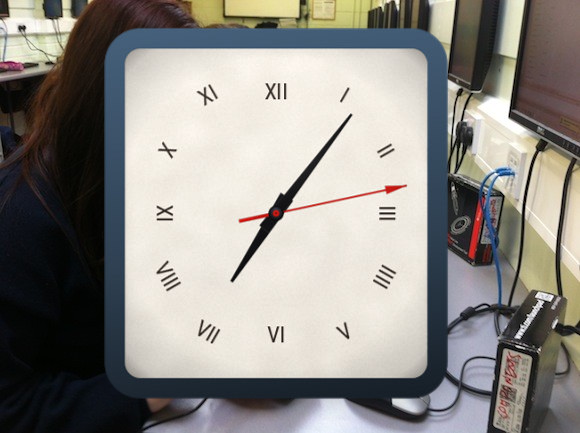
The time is 7h06m13s
